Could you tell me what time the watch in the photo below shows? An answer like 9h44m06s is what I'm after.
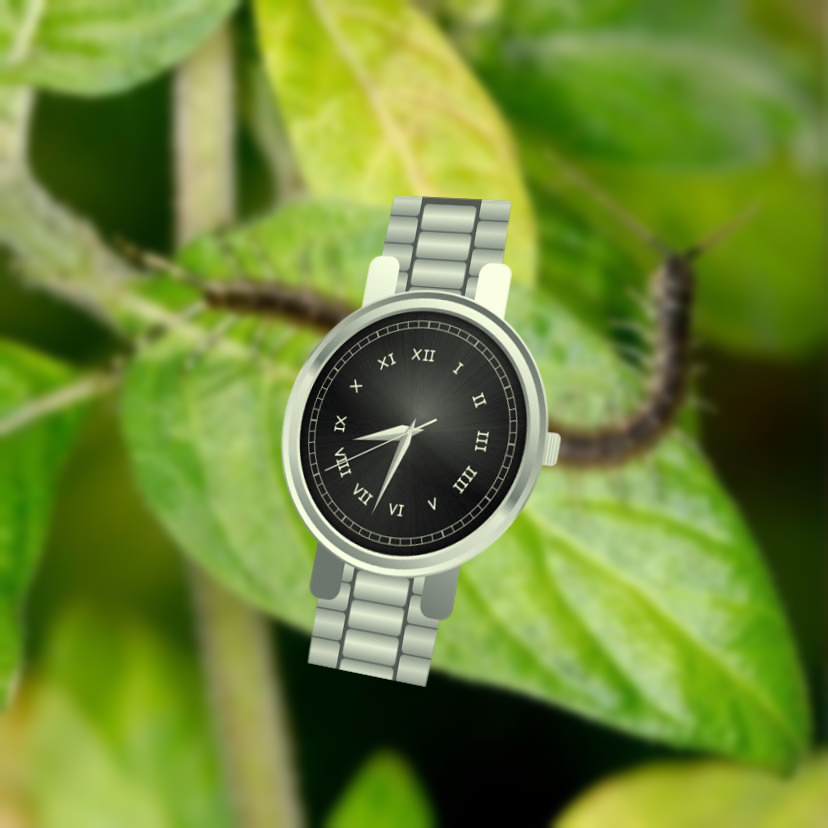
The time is 8h32m40s
